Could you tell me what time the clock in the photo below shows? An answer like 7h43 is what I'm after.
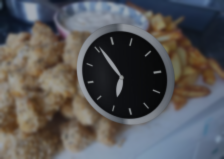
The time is 6h56
